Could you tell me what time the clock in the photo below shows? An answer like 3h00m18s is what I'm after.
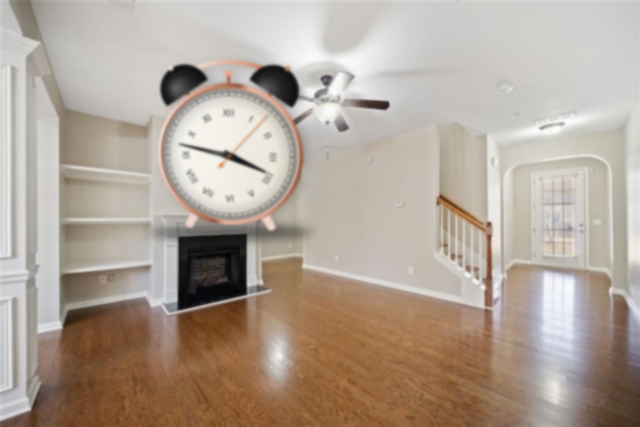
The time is 3h47m07s
